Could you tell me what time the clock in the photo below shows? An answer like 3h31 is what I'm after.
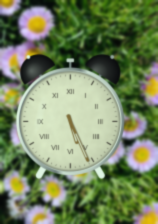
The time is 5h26
